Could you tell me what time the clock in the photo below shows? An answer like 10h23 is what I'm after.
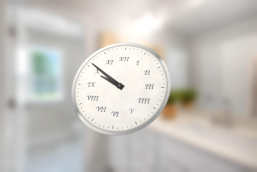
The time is 9h51
